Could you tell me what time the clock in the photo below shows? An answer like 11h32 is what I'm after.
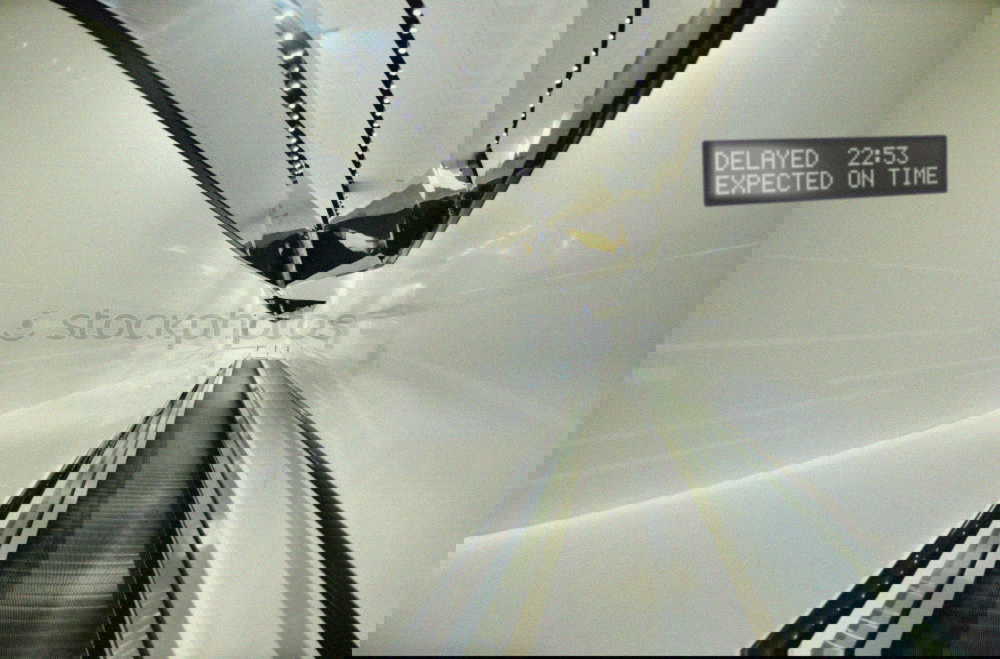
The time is 22h53
